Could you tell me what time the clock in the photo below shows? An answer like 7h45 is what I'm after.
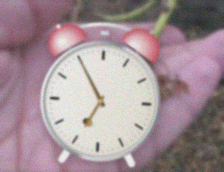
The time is 6h55
